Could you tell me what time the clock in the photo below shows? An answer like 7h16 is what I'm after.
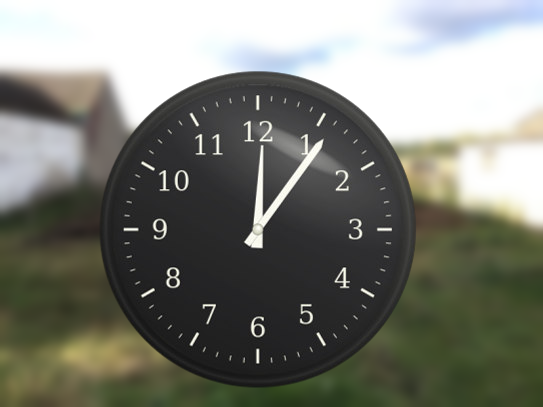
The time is 12h06
